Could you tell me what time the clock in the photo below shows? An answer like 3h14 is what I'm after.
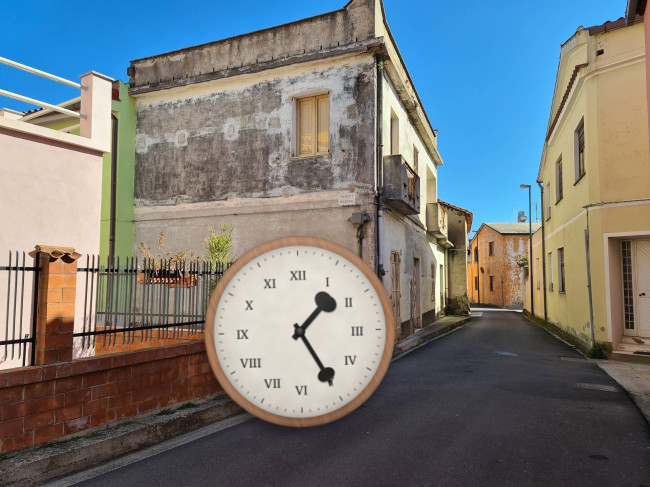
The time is 1h25
